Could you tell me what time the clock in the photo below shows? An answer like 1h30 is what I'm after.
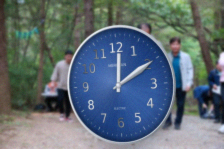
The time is 12h10
